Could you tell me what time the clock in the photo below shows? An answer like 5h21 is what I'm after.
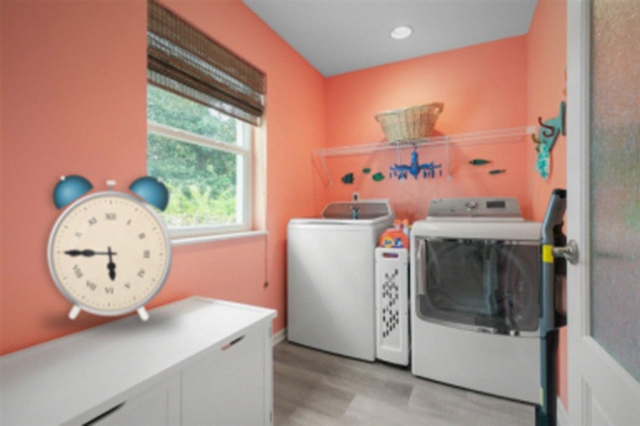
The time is 5h45
